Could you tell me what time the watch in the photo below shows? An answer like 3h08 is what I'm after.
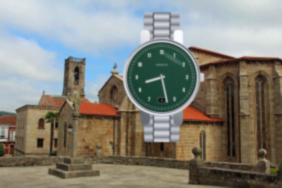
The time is 8h28
